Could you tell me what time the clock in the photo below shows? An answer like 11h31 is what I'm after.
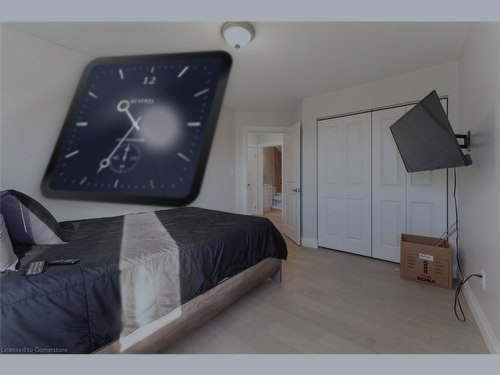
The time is 10h34
